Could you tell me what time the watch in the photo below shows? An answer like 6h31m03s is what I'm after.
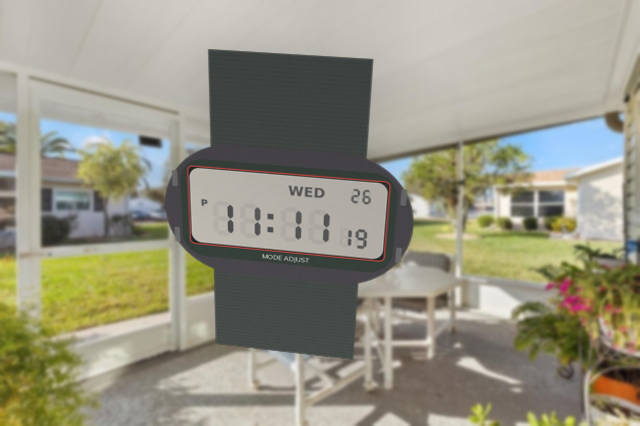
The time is 11h11m19s
